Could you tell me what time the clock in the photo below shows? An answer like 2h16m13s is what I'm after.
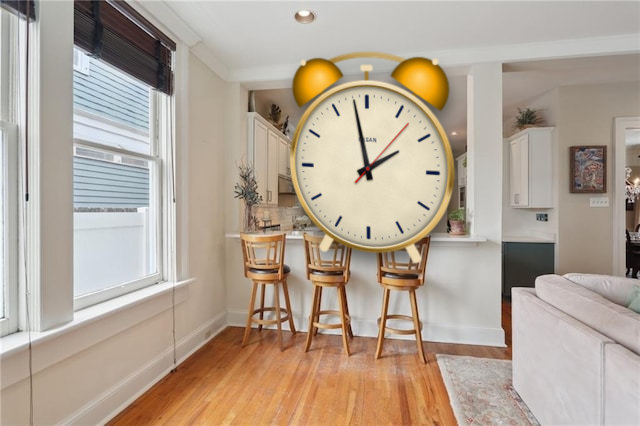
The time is 1h58m07s
